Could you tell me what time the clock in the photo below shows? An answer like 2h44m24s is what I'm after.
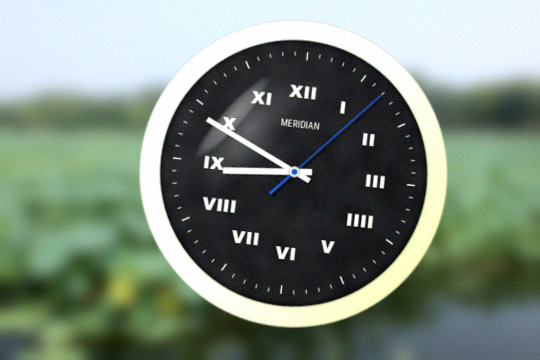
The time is 8h49m07s
